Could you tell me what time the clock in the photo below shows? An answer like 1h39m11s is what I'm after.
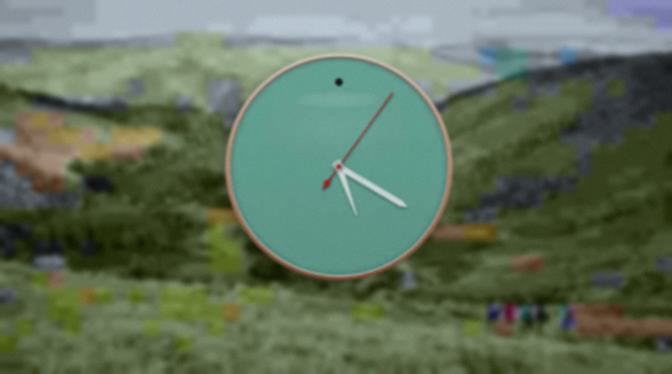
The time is 5h20m06s
